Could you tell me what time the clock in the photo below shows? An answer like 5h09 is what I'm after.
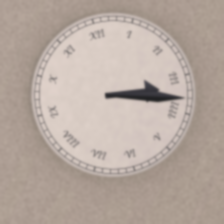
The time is 3h18
